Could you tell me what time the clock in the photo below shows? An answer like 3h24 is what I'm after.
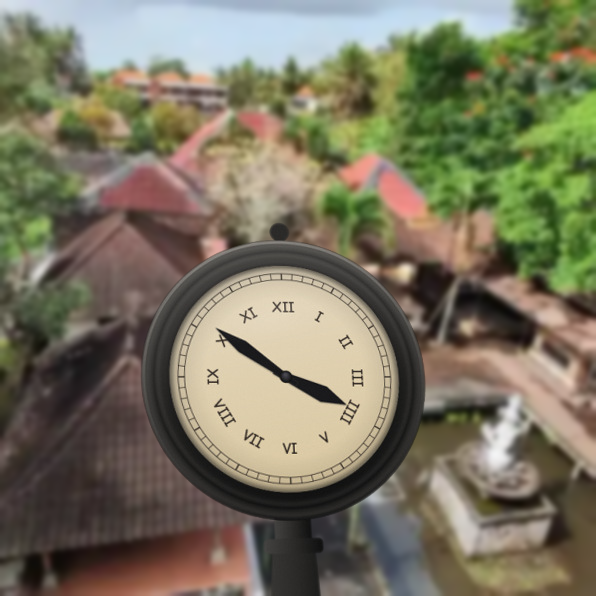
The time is 3h51
